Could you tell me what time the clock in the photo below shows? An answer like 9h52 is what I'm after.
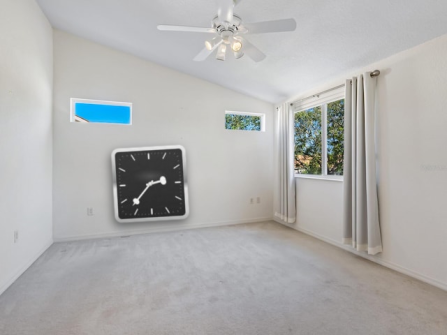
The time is 2h37
